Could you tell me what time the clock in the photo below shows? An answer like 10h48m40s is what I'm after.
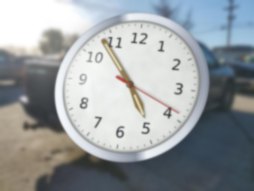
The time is 4h53m19s
